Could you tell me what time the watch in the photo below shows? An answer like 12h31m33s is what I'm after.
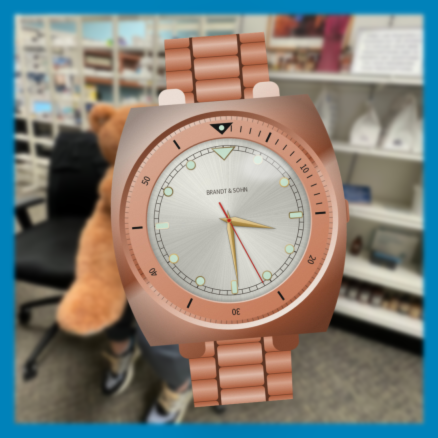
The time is 3h29m26s
